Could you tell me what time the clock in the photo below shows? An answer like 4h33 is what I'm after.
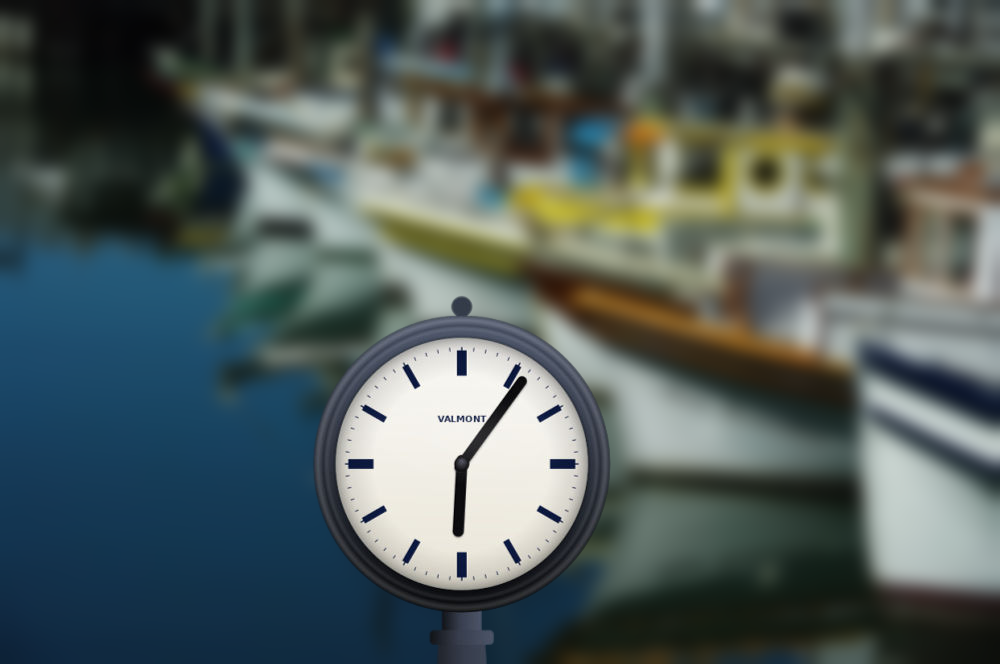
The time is 6h06
